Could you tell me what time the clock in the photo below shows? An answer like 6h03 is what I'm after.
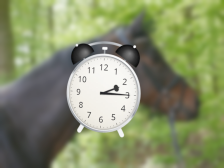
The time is 2h15
